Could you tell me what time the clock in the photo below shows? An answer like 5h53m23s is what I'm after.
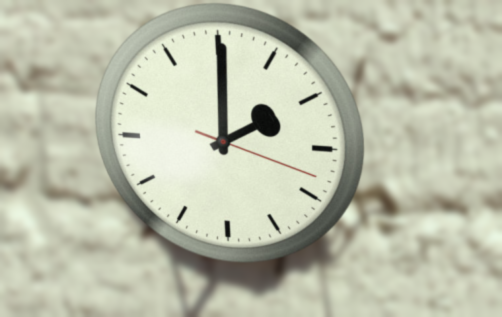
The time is 2h00m18s
